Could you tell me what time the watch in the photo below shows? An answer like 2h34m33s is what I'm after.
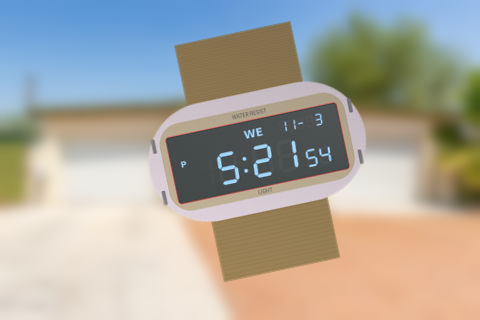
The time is 5h21m54s
